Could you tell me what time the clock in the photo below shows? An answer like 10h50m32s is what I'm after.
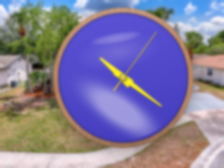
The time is 10h21m06s
